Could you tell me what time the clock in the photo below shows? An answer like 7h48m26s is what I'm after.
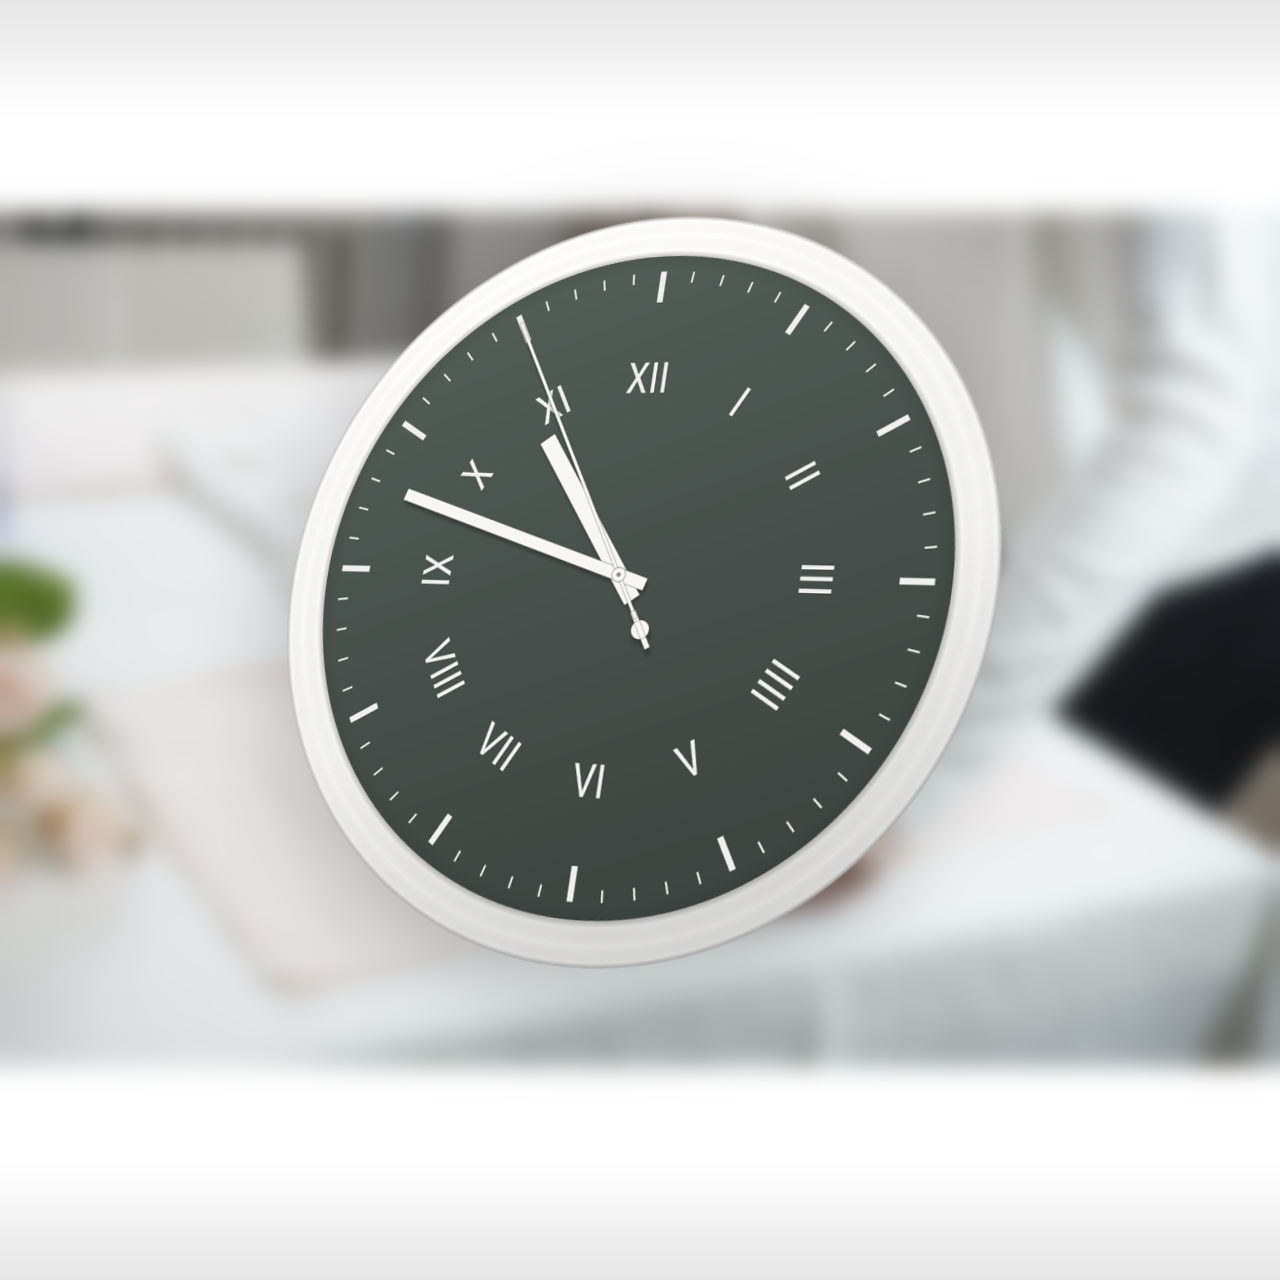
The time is 10h47m55s
